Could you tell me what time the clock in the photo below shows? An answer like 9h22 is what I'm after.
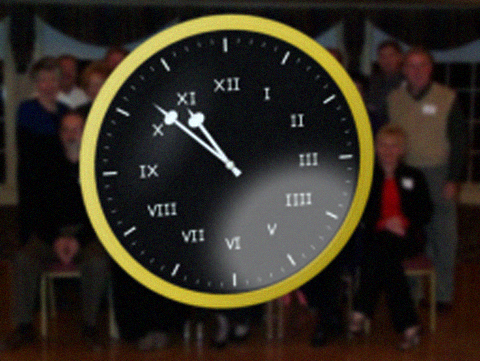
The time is 10h52
